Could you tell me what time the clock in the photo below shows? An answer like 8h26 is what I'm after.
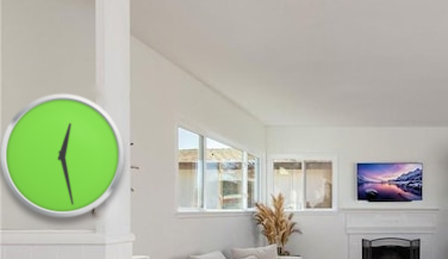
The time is 12h28
